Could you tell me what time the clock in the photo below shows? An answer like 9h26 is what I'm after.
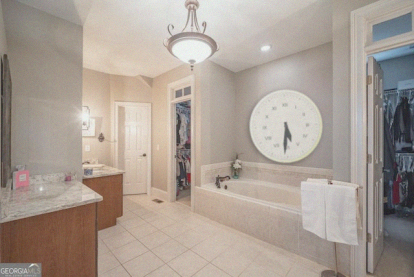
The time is 5h31
